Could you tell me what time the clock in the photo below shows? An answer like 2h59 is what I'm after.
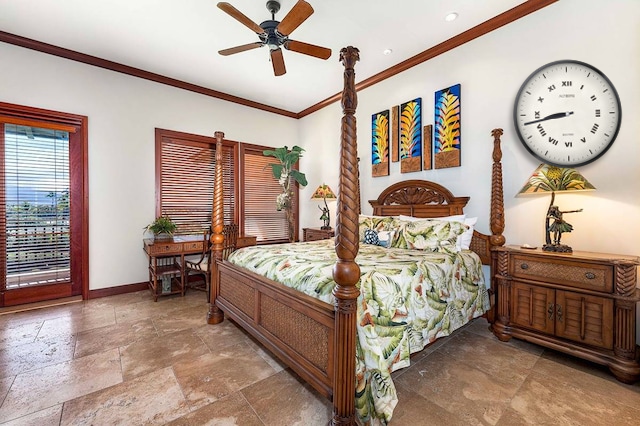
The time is 8h43
